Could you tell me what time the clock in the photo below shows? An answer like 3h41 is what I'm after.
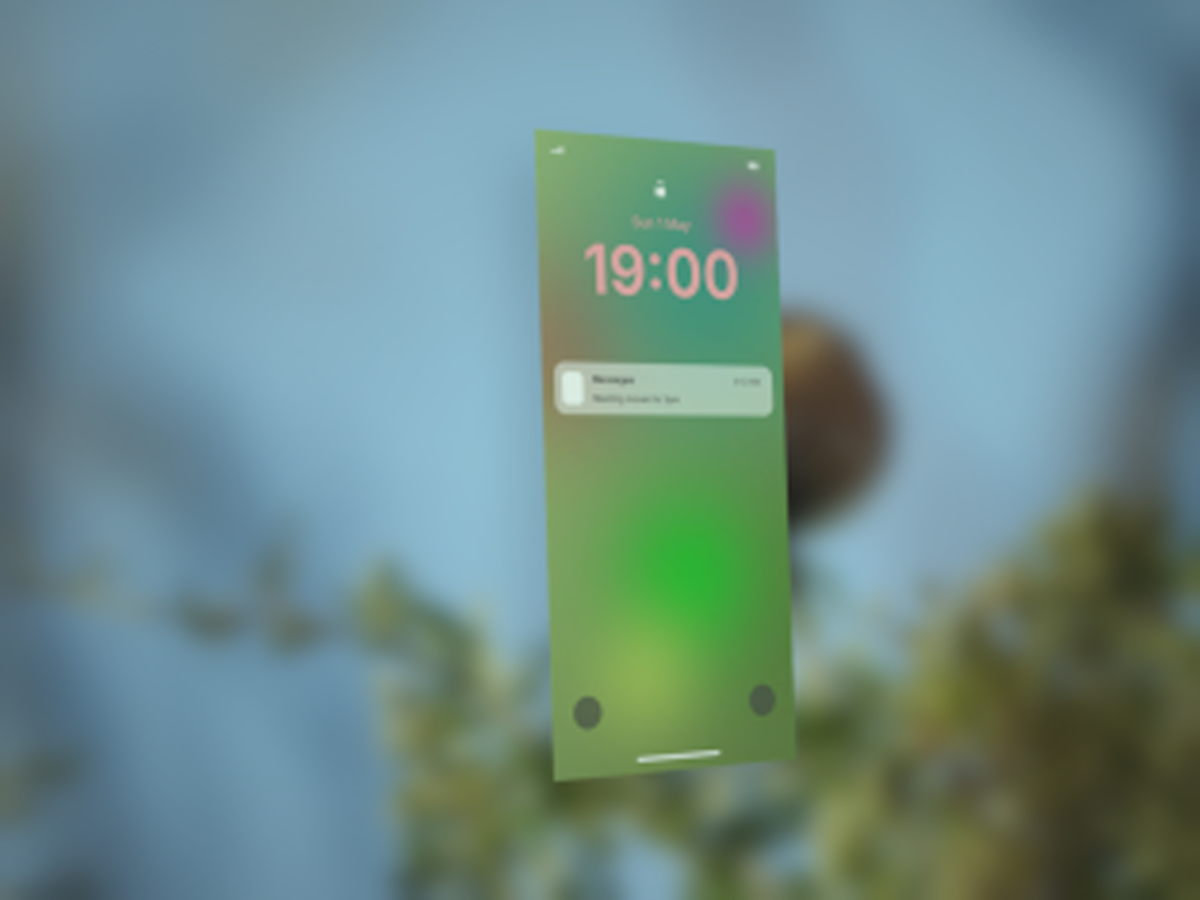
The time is 19h00
